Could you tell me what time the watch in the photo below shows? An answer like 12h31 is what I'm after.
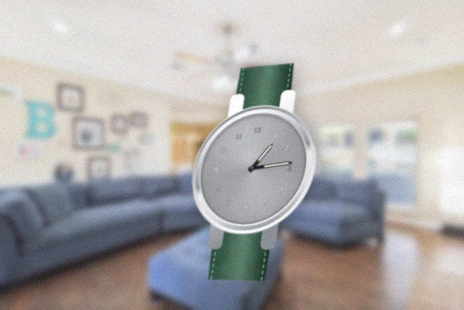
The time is 1h14
